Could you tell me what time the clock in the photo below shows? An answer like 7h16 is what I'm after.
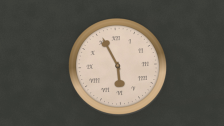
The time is 5h56
